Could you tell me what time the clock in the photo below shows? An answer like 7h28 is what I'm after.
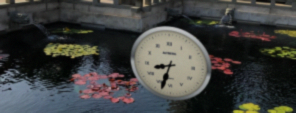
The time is 8h33
